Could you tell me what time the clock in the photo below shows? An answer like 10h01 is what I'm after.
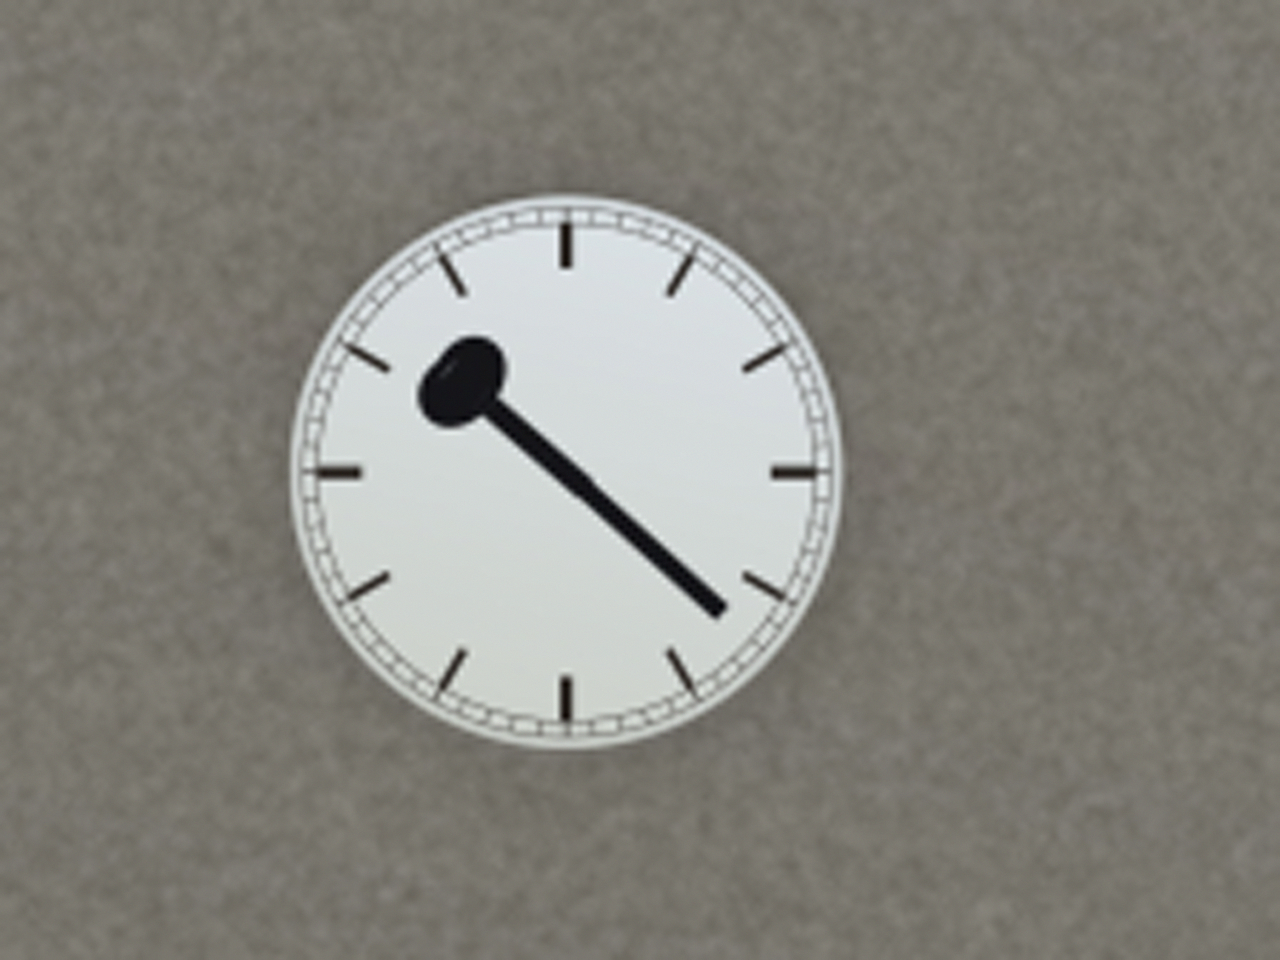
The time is 10h22
